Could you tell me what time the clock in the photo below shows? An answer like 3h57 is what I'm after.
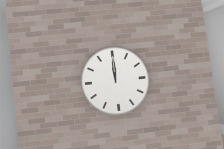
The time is 12h00
